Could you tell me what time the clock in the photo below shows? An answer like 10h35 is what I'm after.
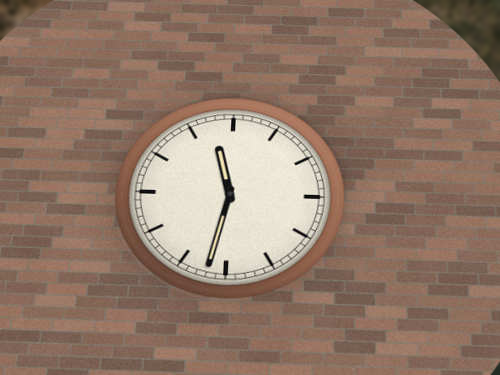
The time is 11h32
